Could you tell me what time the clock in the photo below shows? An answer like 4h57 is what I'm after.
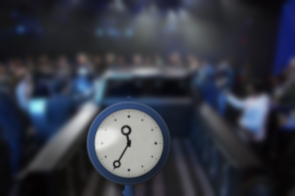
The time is 11h35
